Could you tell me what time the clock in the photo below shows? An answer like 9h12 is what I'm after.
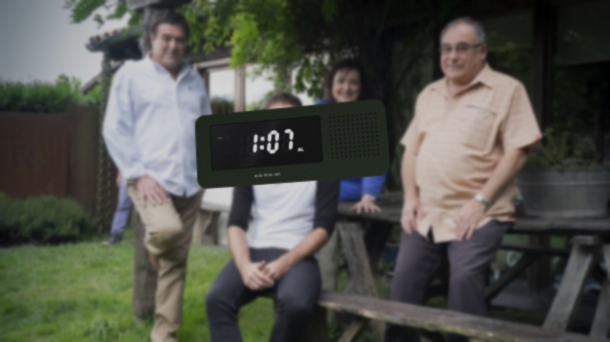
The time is 1h07
